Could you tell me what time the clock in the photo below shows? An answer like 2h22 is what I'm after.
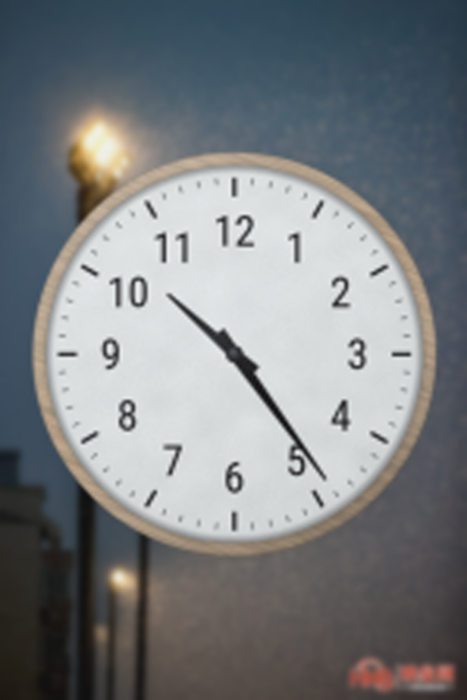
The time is 10h24
